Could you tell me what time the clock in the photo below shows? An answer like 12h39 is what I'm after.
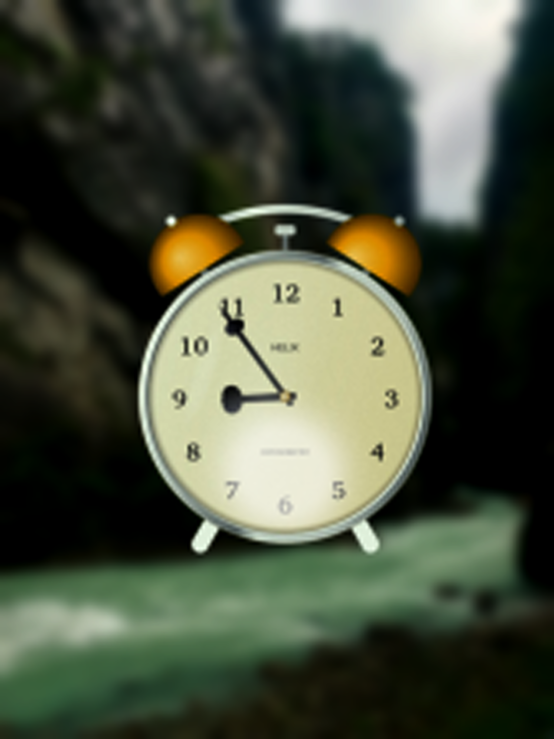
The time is 8h54
